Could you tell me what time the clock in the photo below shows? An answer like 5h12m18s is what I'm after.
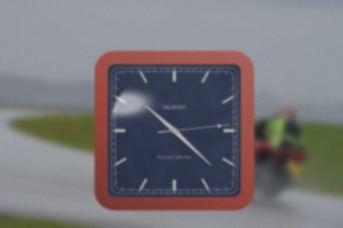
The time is 10h22m14s
